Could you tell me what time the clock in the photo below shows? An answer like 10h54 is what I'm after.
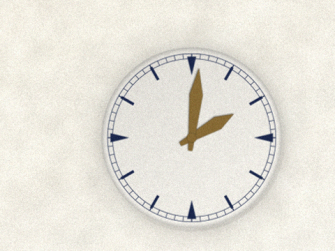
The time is 2h01
